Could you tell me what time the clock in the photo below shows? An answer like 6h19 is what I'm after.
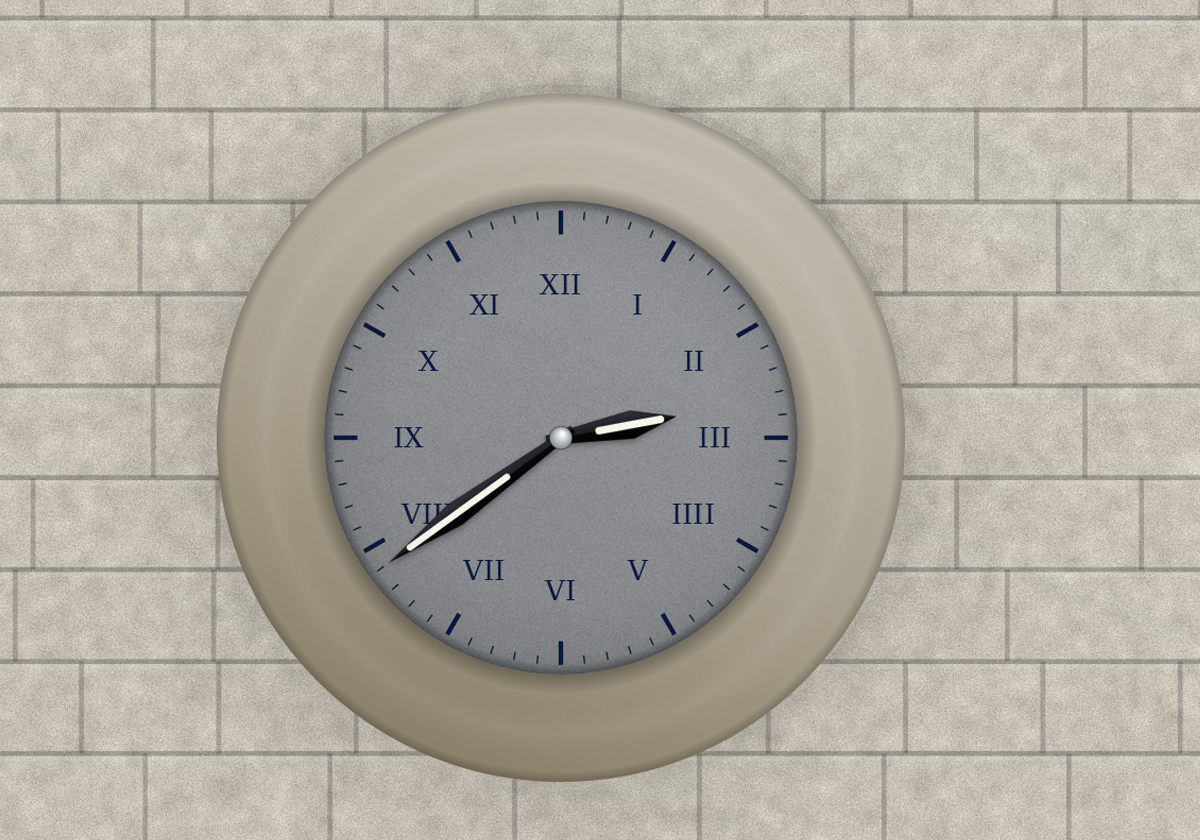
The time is 2h39
